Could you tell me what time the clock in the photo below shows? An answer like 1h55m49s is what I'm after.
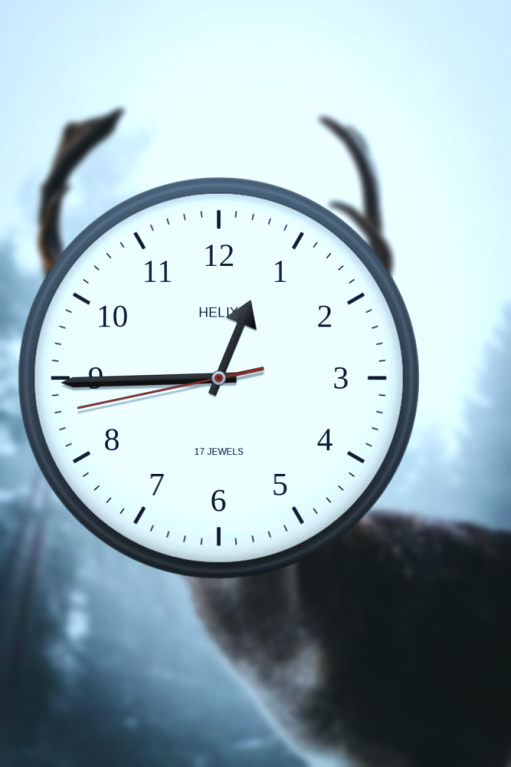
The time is 12h44m43s
